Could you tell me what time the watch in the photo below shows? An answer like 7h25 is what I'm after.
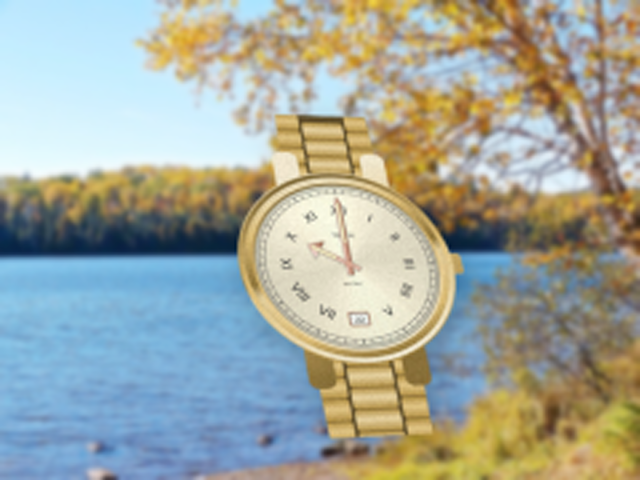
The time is 10h00
